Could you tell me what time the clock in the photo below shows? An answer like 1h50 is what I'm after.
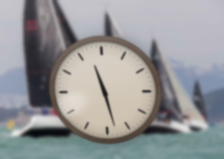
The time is 11h28
